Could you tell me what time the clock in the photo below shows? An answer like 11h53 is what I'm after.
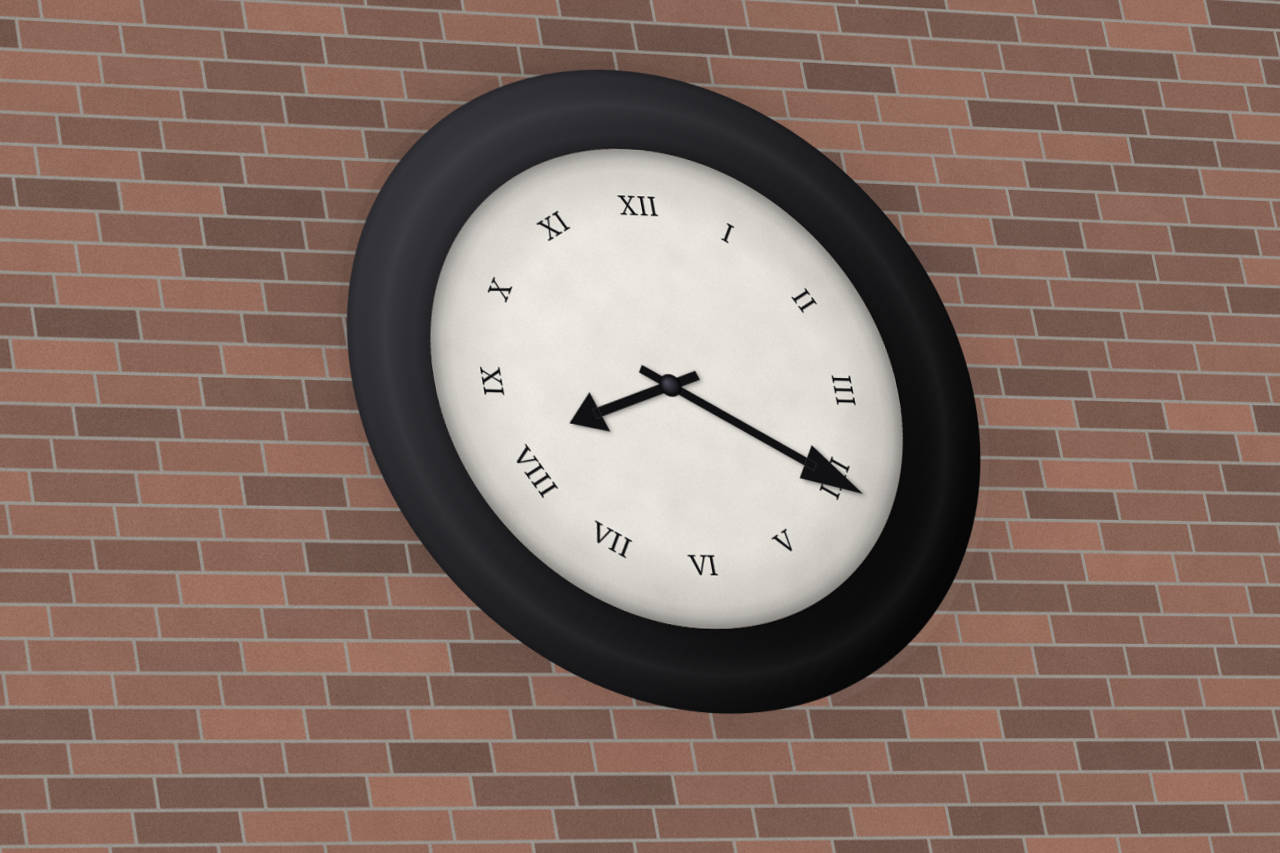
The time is 8h20
